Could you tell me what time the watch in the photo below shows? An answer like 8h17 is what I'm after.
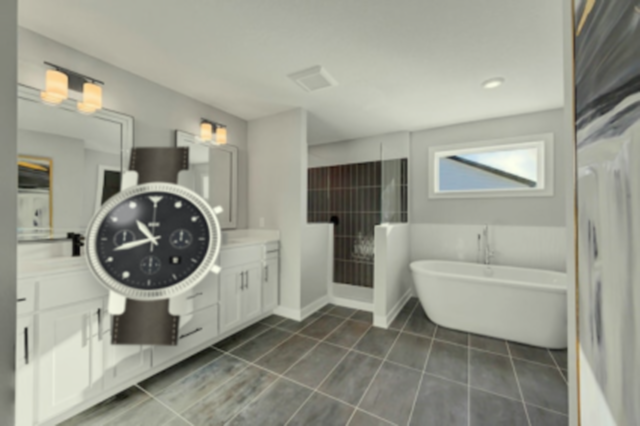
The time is 10h42
